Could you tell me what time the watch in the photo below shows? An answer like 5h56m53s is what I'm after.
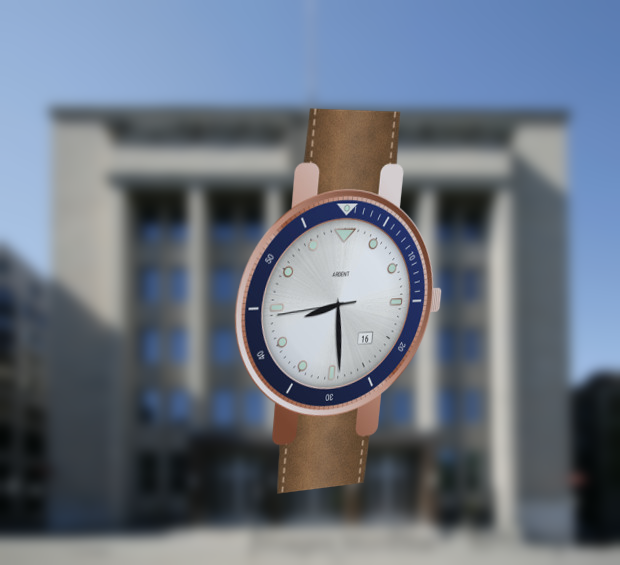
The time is 8h28m44s
